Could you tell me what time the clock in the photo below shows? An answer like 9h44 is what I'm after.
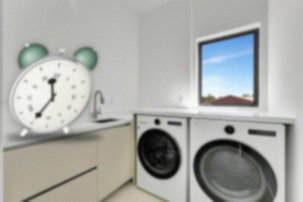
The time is 11h35
